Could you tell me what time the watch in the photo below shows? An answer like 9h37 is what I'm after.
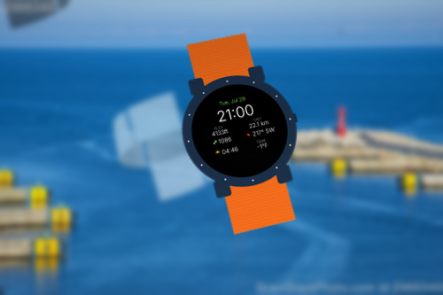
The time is 21h00
